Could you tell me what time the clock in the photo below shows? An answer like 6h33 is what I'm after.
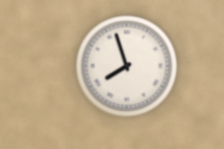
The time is 7h57
